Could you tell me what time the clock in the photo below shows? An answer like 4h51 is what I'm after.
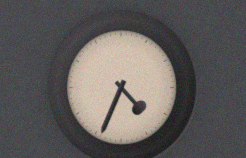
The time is 4h34
